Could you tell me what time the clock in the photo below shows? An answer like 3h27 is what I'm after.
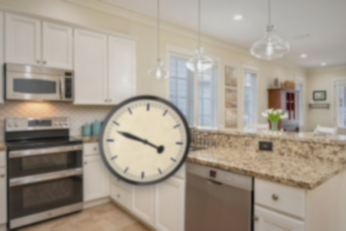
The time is 3h48
